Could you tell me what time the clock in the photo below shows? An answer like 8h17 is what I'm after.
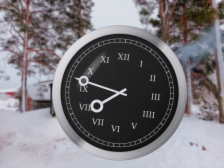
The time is 7h47
